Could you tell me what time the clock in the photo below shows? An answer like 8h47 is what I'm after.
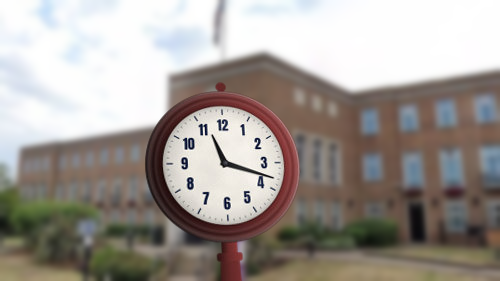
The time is 11h18
